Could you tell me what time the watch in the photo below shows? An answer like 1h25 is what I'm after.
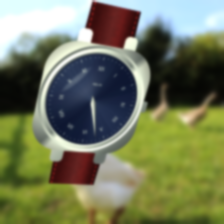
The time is 5h27
